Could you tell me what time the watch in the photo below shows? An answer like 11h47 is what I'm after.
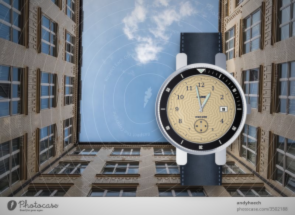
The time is 12h58
